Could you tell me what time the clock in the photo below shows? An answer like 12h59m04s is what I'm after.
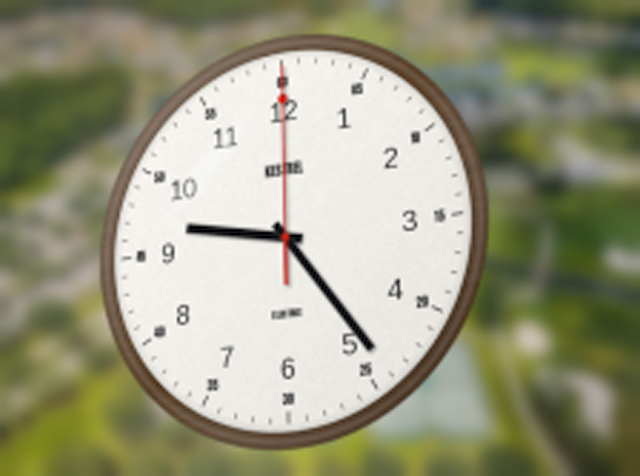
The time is 9h24m00s
